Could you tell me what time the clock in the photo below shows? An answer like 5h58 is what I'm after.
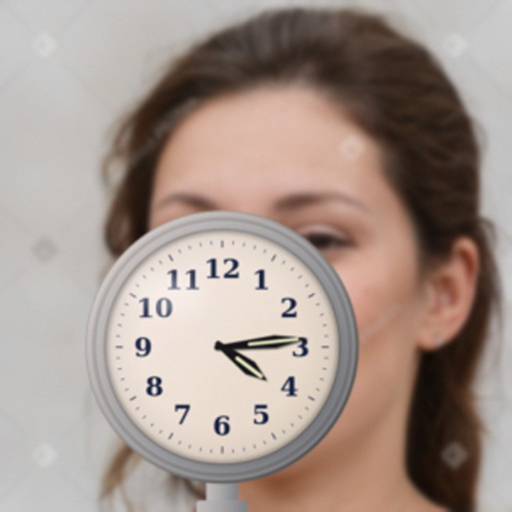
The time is 4h14
